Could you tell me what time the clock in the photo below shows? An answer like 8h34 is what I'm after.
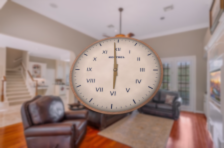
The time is 5h59
